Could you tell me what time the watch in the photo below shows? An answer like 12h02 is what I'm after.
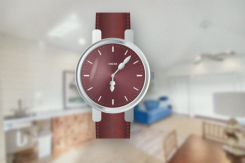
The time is 6h07
